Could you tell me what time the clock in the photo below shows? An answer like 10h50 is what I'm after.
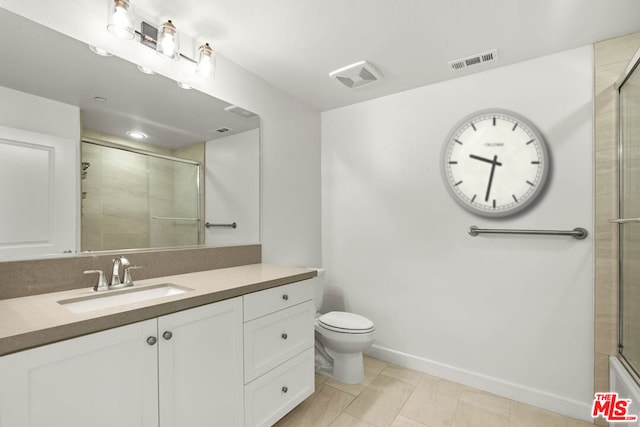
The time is 9h32
